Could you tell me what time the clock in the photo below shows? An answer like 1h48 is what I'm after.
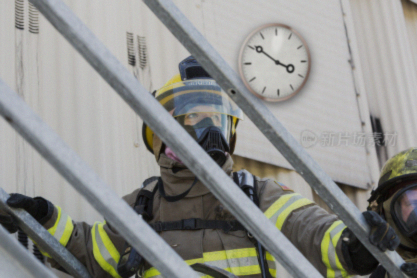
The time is 3h51
